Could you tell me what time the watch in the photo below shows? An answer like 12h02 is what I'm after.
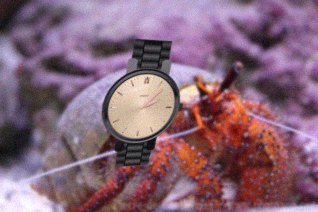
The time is 2h07
